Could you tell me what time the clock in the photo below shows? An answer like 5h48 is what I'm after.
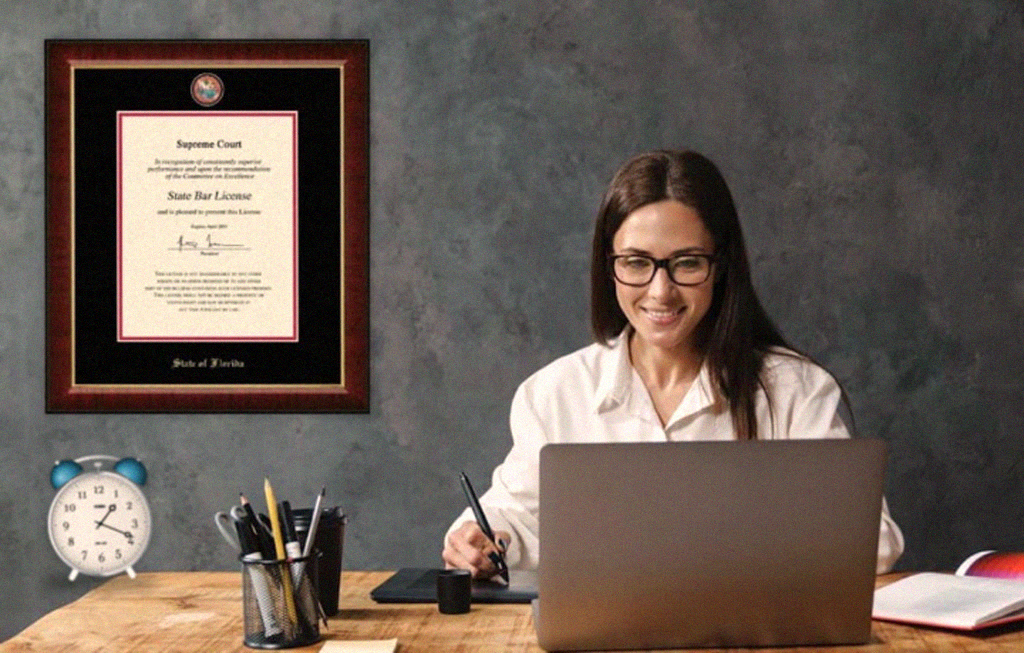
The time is 1h19
